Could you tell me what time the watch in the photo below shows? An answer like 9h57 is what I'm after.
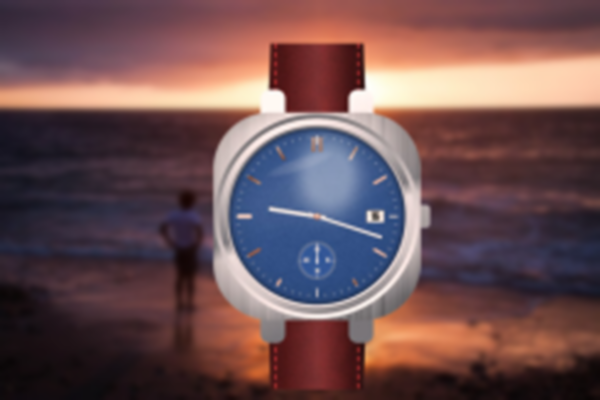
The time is 9h18
